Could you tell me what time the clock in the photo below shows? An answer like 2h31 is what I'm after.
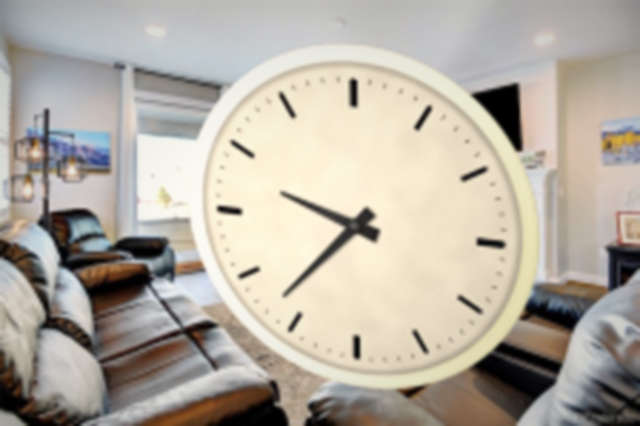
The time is 9h37
